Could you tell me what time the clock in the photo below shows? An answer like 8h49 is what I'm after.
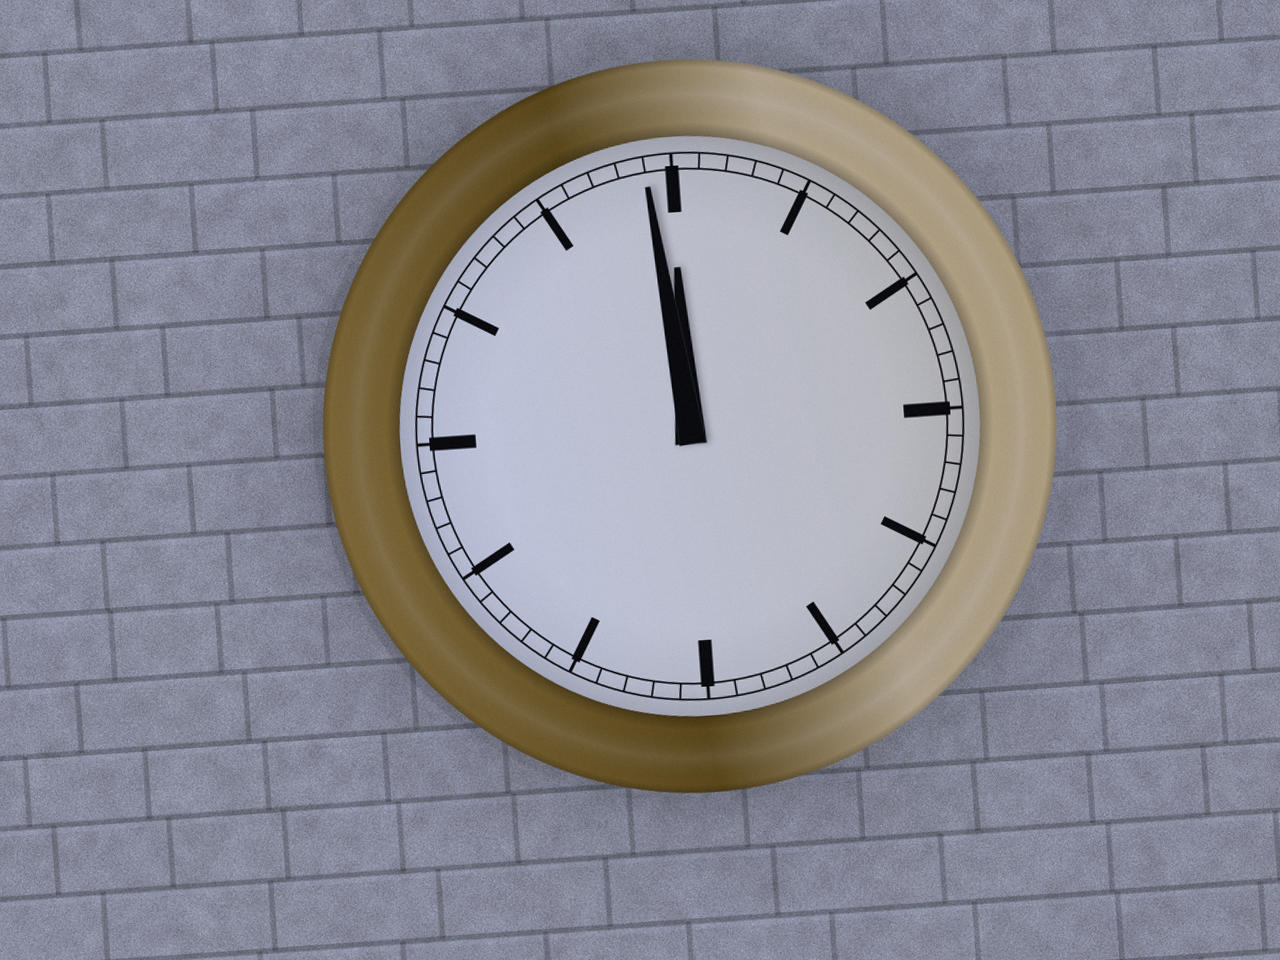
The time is 11h59
